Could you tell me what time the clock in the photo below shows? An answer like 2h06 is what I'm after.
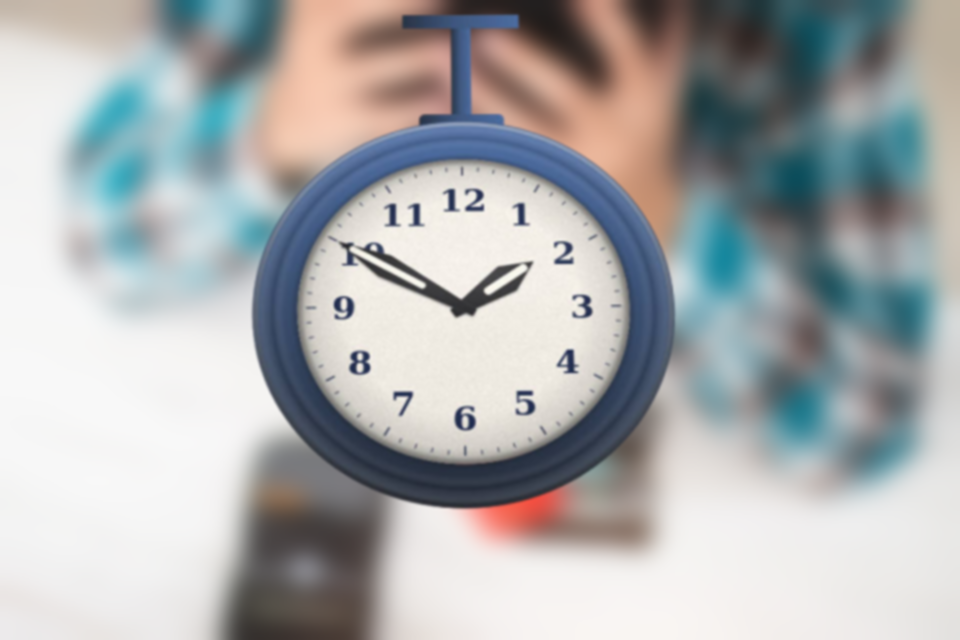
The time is 1h50
